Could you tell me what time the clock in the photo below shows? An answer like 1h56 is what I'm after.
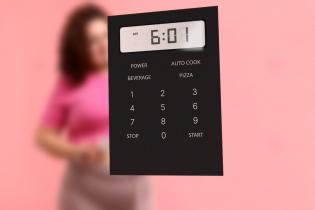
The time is 6h01
